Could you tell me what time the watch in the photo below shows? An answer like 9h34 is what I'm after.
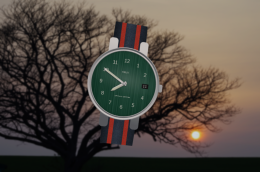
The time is 7h50
